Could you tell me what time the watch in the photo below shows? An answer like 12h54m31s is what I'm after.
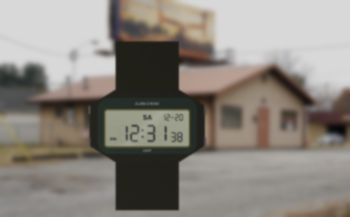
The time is 12h31m38s
